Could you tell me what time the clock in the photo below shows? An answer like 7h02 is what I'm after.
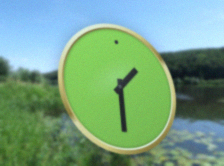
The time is 1h30
